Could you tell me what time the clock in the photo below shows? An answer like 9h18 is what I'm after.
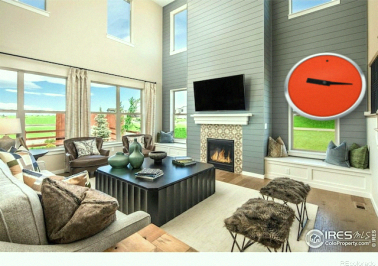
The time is 9h15
